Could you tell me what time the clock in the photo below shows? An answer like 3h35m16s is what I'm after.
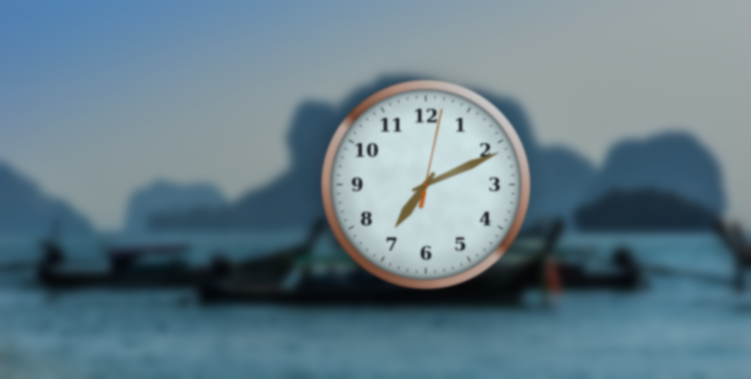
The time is 7h11m02s
